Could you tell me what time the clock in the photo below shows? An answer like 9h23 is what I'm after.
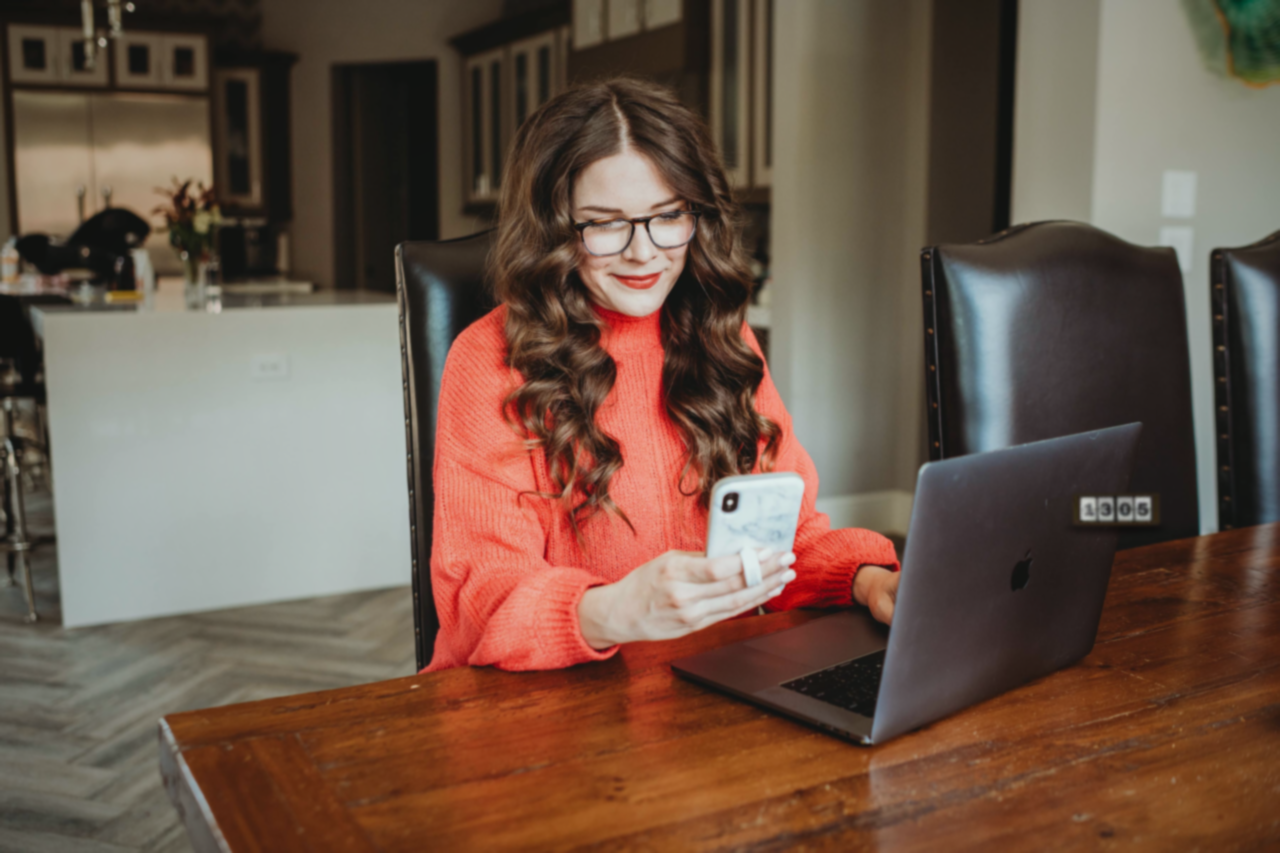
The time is 13h05
